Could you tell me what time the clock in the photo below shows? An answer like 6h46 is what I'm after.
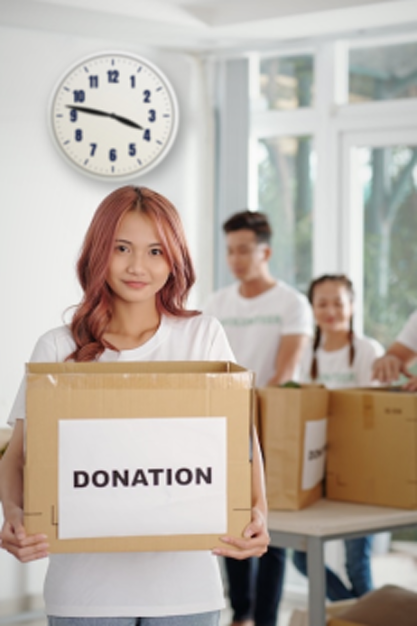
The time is 3h47
